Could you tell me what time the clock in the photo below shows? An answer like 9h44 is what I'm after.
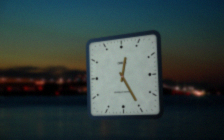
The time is 12h25
